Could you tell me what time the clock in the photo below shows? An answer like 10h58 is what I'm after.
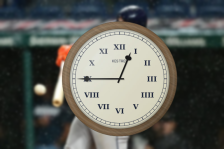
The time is 12h45
